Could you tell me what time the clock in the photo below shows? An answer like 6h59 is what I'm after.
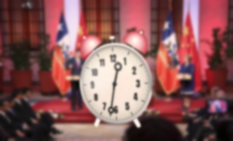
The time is 12h32
